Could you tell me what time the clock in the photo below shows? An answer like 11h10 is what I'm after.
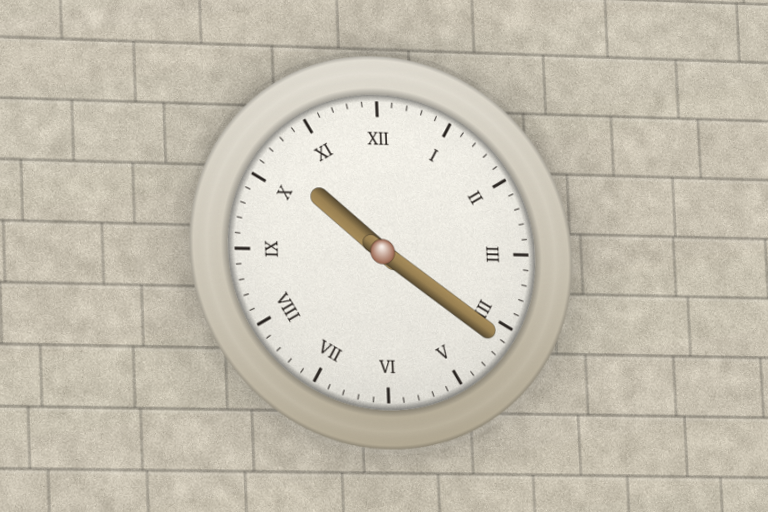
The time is 10h21
